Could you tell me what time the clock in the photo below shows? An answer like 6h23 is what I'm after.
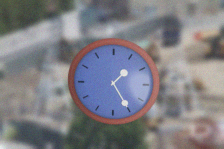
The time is 1h25
